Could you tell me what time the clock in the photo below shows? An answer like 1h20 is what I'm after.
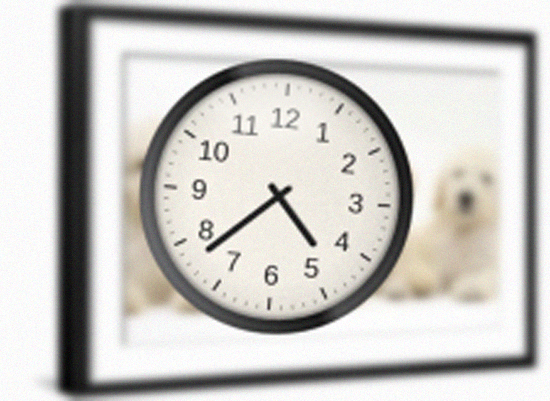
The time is 4h38
